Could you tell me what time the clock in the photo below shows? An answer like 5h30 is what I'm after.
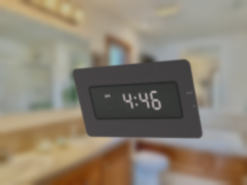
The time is 4h46
